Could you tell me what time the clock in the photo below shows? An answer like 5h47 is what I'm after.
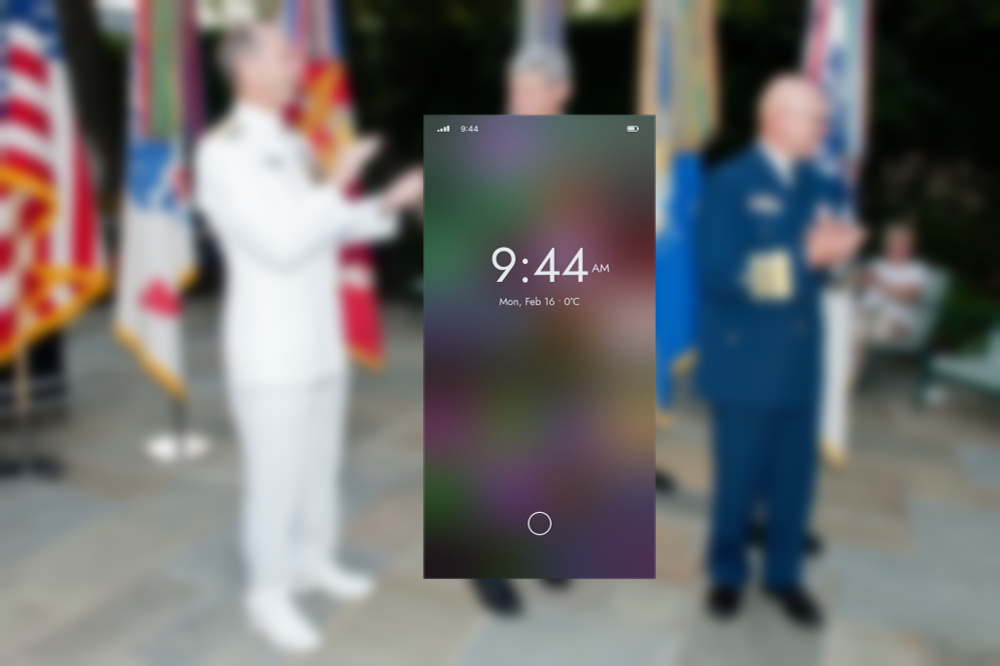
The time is 9h44
